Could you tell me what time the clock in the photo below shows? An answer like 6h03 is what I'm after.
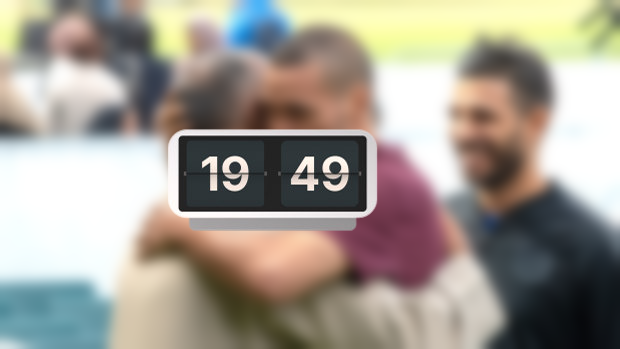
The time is 19h49
